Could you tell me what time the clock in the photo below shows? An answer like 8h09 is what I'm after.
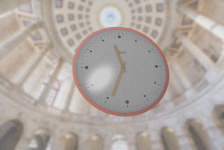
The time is 11h34
